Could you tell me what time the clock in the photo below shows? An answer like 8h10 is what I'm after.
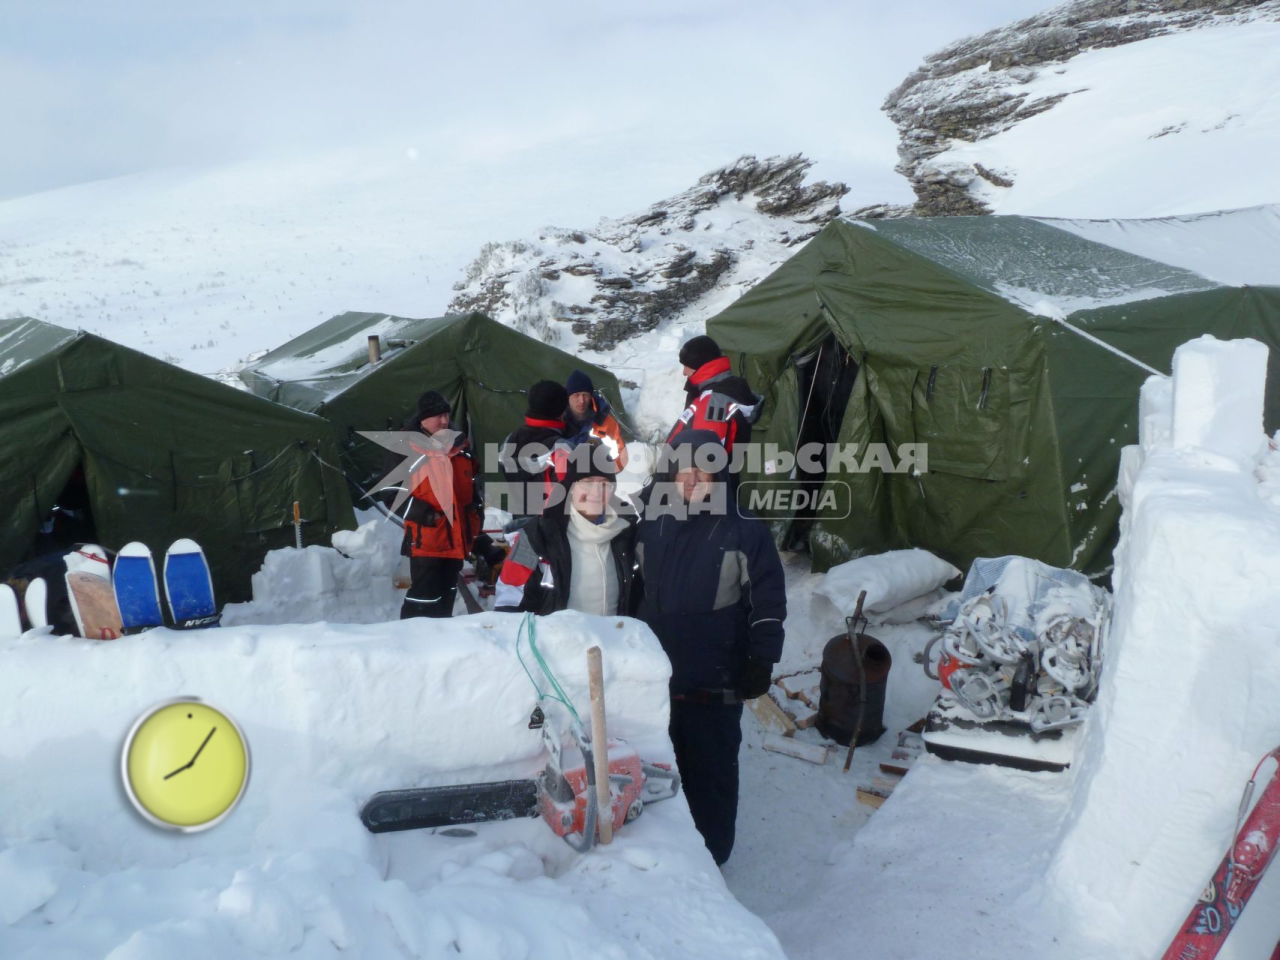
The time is 8h06
